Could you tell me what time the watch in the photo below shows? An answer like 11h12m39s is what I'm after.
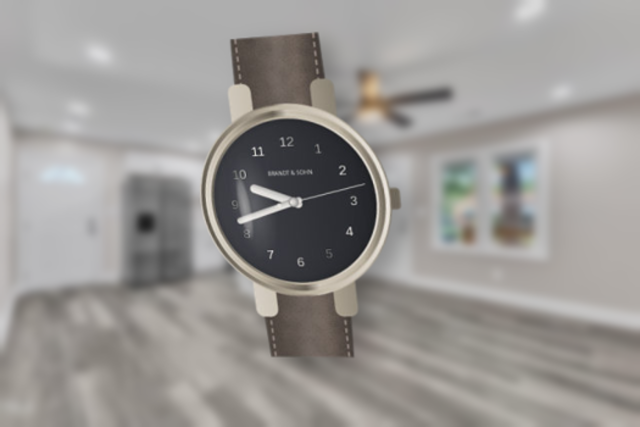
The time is 9h42m13s
